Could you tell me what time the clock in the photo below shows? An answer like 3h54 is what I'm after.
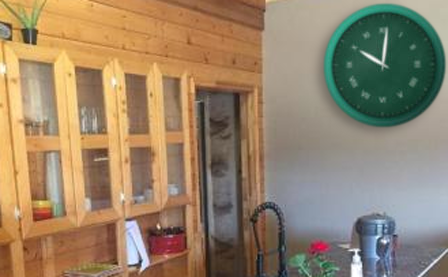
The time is 10h01
